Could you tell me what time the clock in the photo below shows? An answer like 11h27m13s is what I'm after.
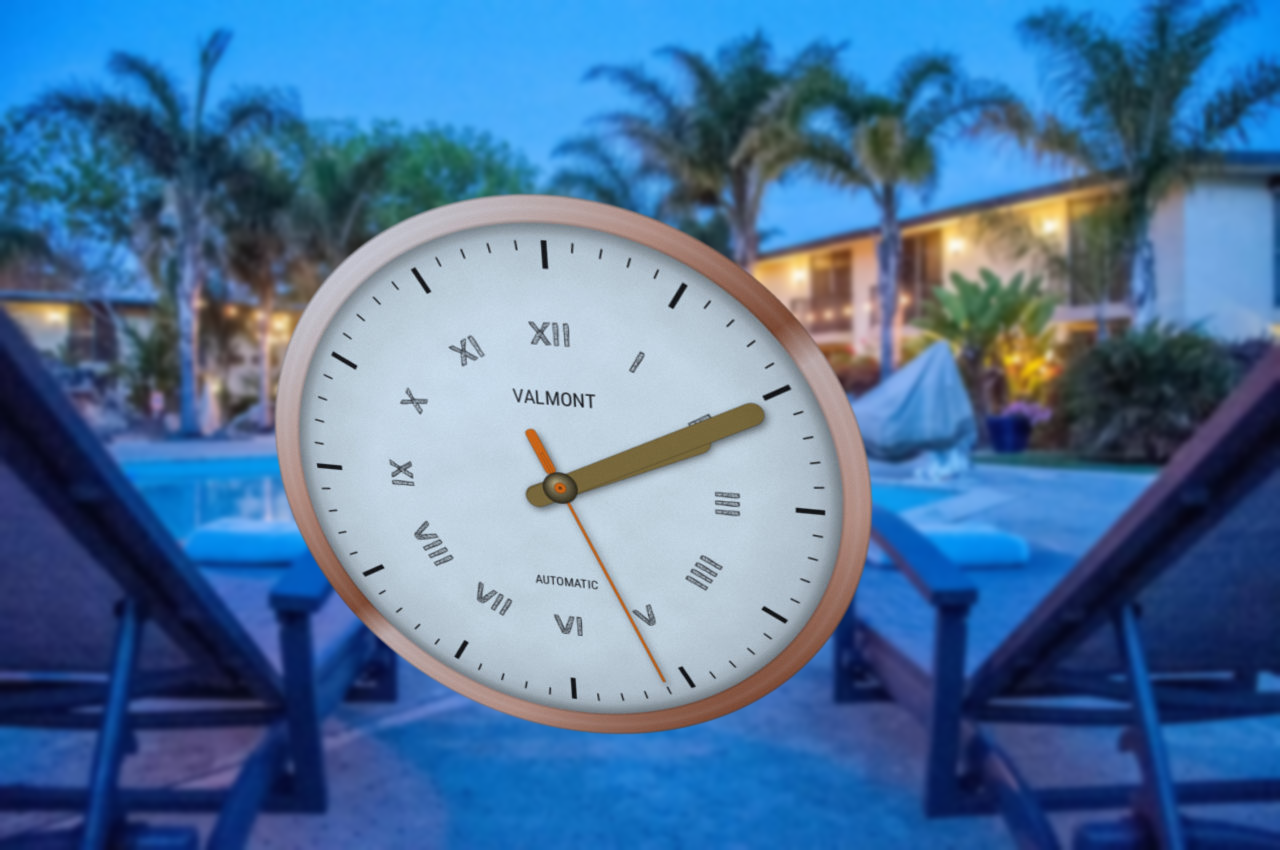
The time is 2h10m26s
